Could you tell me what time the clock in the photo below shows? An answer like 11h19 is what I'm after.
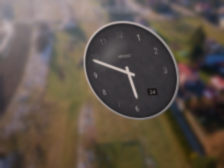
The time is 5h49
